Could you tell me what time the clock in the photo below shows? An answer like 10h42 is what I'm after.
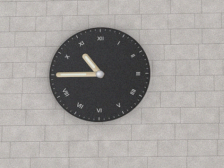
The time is 10h45
